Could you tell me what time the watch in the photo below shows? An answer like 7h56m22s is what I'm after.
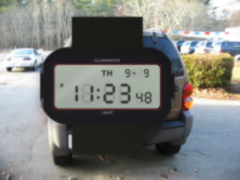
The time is 11h23m48s
